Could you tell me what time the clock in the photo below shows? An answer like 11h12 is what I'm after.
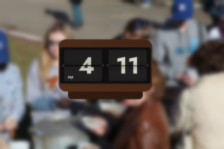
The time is 4h11
